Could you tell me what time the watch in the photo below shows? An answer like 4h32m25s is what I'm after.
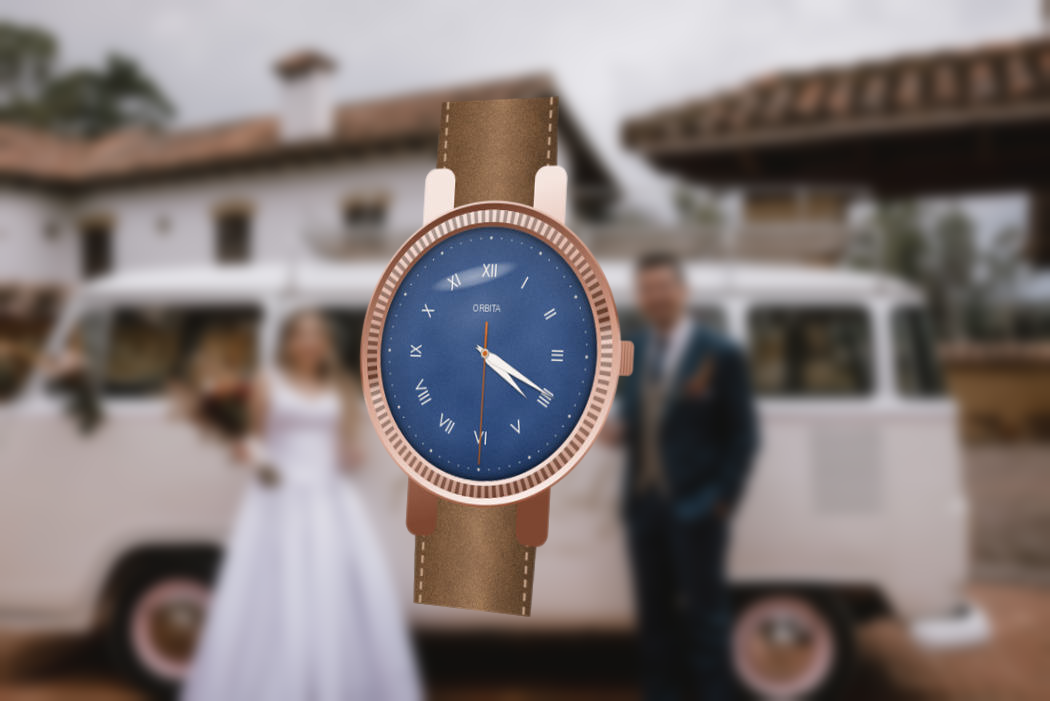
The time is 4h19m30s
